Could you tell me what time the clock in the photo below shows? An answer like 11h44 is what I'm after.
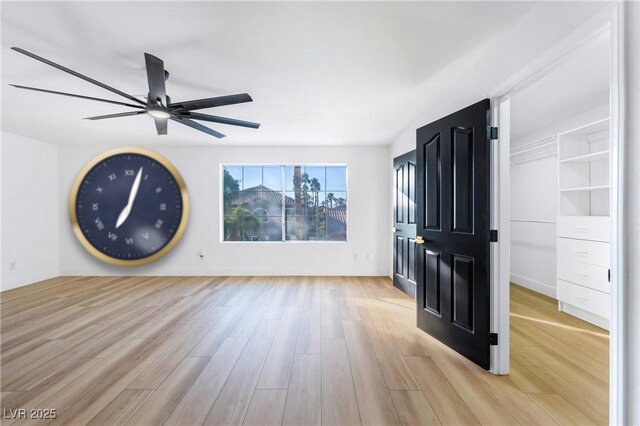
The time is 7h03
